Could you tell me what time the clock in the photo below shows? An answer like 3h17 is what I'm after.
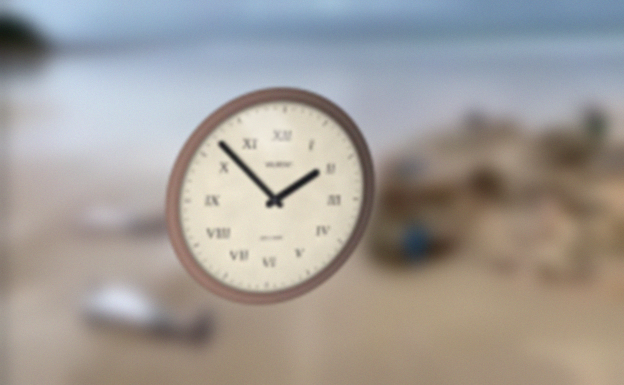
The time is 1h52
